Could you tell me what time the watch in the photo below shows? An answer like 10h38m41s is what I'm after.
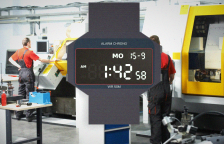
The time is 1h42m58s
